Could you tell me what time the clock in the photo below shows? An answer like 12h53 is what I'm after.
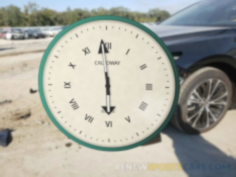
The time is 5h59
